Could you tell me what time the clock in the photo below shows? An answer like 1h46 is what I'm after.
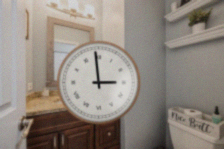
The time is 2h59
